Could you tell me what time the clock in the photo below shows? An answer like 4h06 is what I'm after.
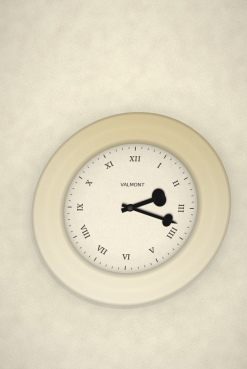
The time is 2h18
